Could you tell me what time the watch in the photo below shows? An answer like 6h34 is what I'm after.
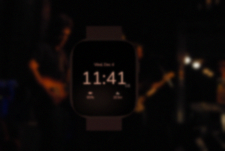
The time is 11h41
